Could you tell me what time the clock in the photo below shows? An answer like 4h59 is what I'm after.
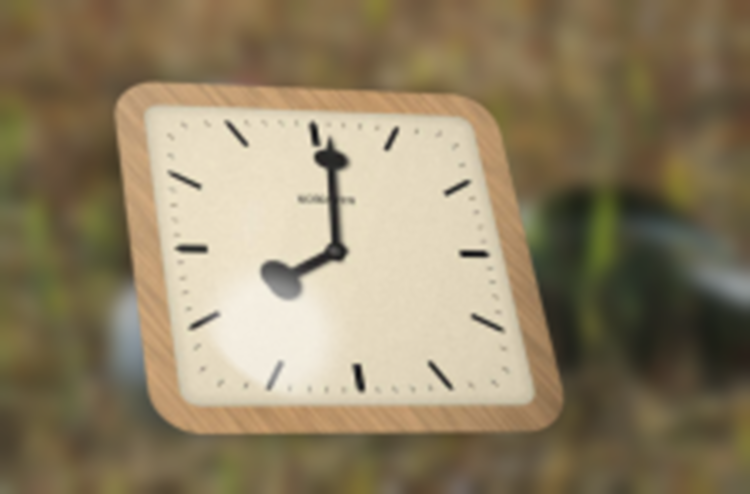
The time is 8h01
